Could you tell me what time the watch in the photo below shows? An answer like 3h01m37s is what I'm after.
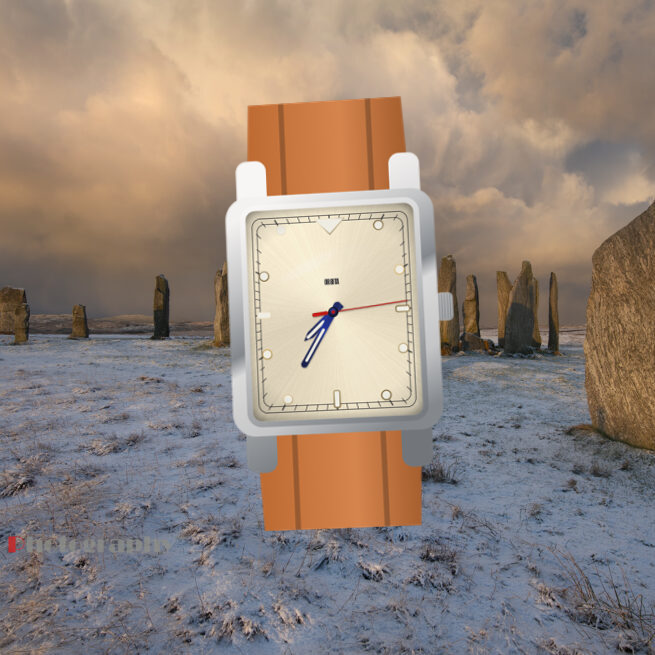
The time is 7h35m14s
